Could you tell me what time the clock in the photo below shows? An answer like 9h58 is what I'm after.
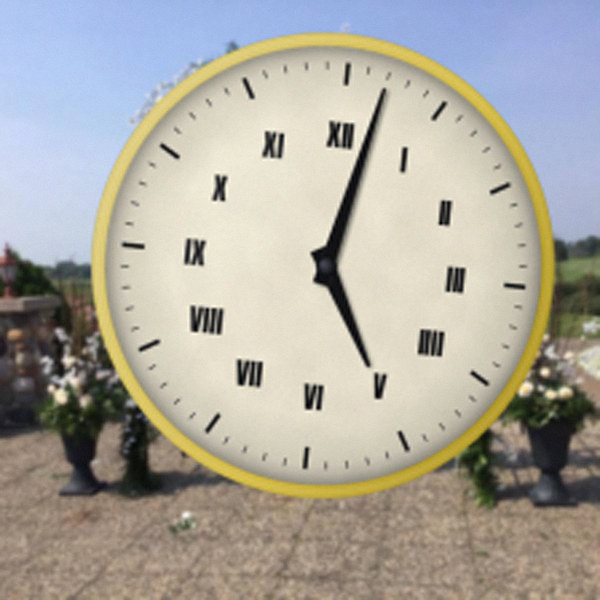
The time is 5h02
